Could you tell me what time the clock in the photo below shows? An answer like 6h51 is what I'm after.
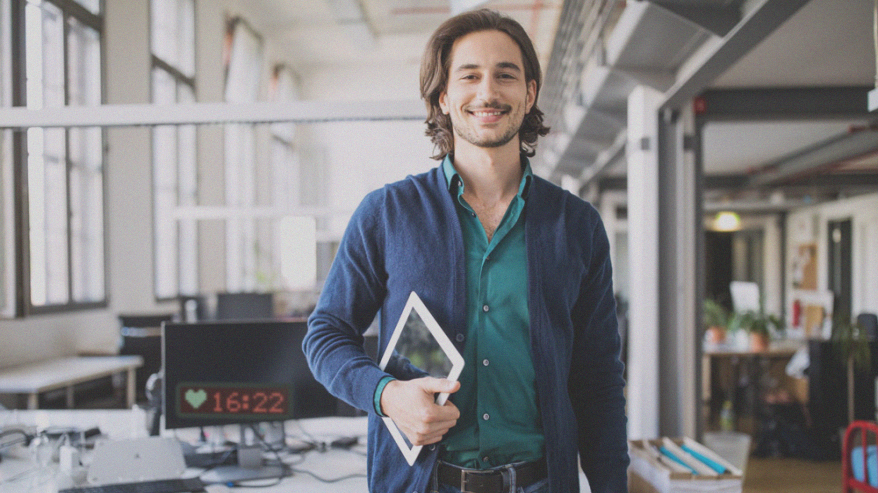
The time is 16h22
